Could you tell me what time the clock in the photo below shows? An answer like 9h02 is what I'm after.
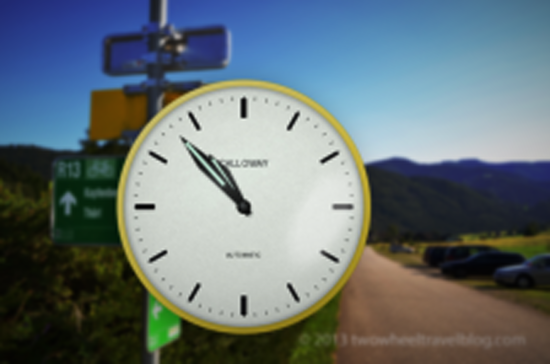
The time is 10h53
